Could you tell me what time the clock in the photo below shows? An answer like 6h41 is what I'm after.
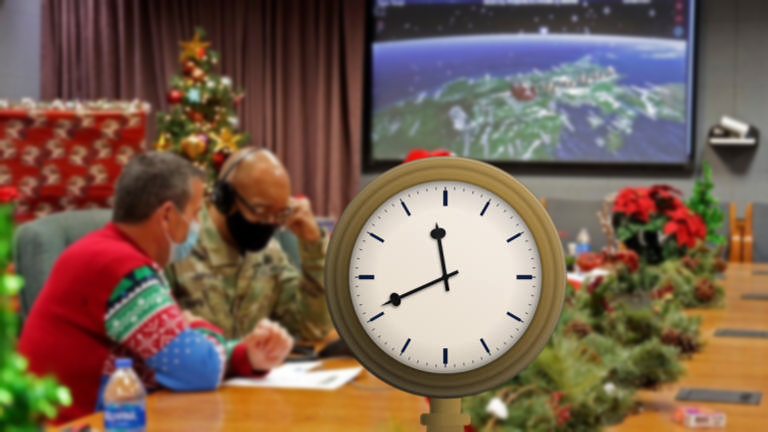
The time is 11h41
